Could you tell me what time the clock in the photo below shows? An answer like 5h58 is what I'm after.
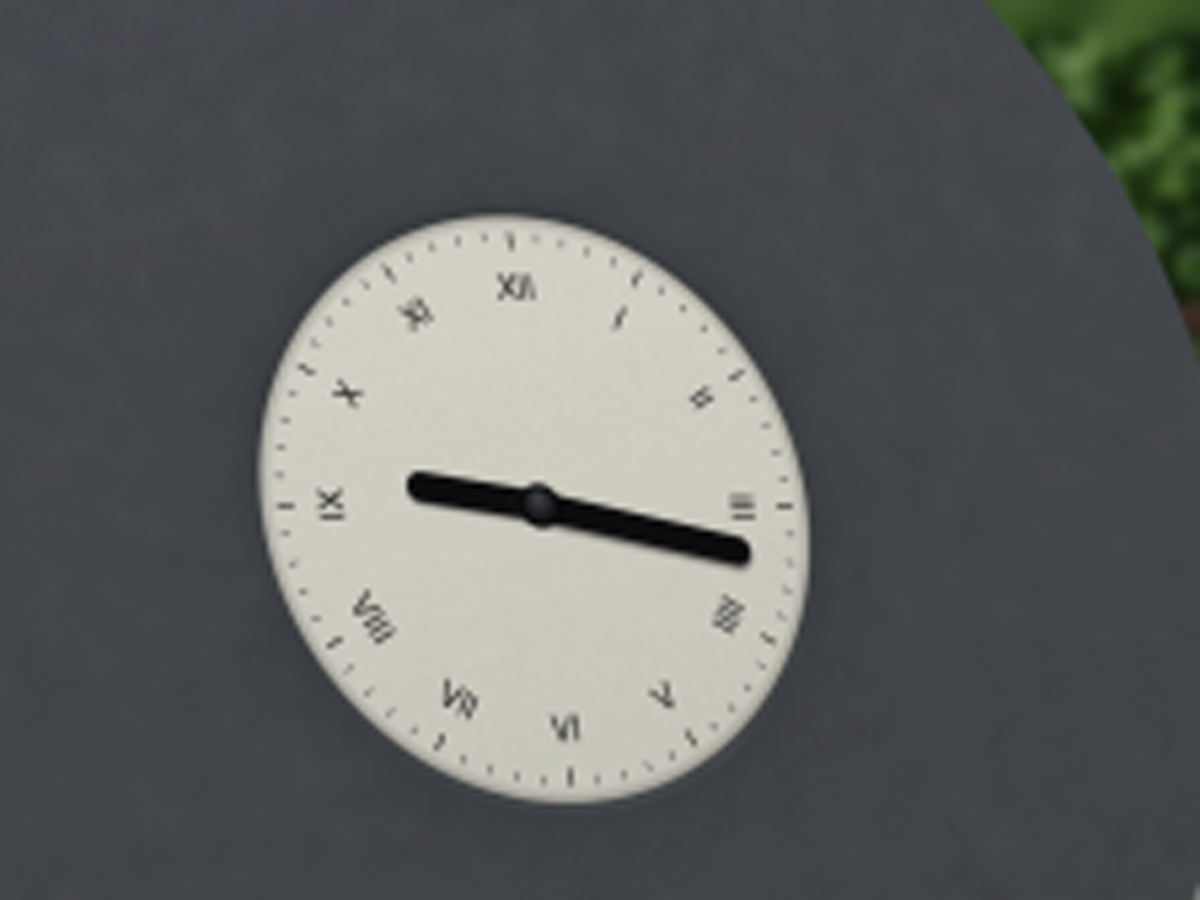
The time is 9h17
